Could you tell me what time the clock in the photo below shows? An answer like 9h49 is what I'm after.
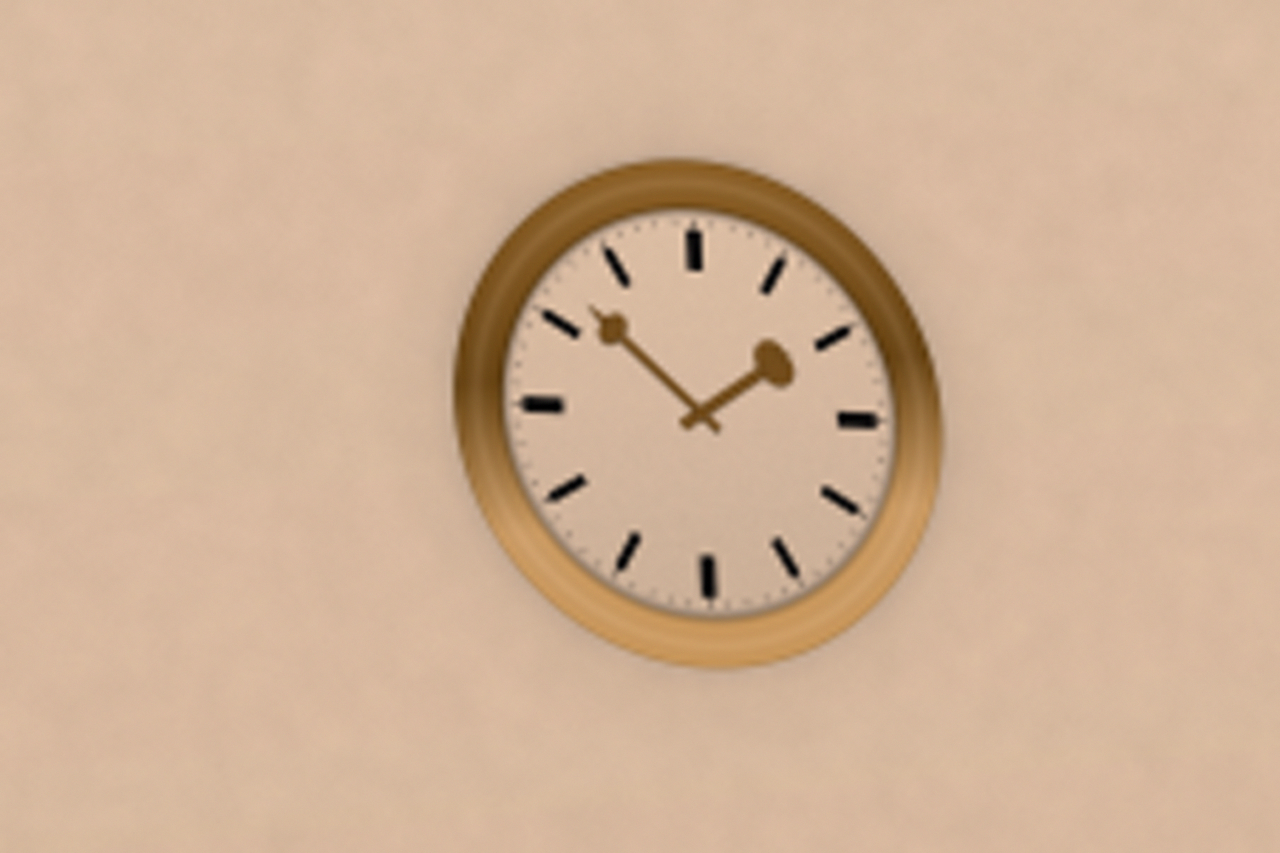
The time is 1h52
